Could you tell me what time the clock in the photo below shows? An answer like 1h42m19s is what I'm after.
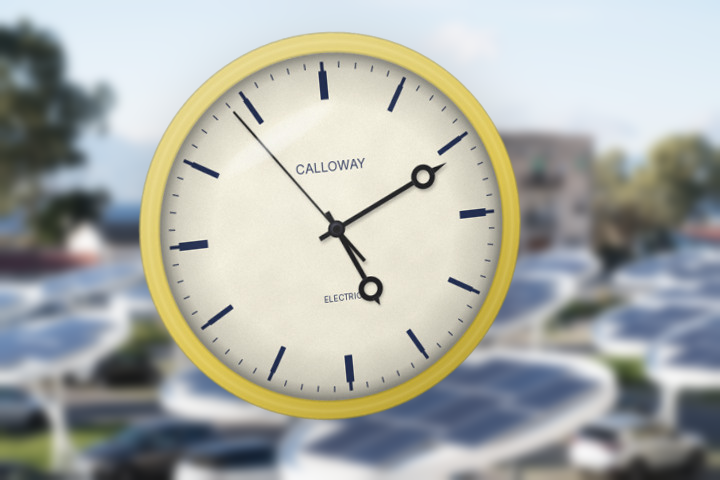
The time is 5h10m54s
